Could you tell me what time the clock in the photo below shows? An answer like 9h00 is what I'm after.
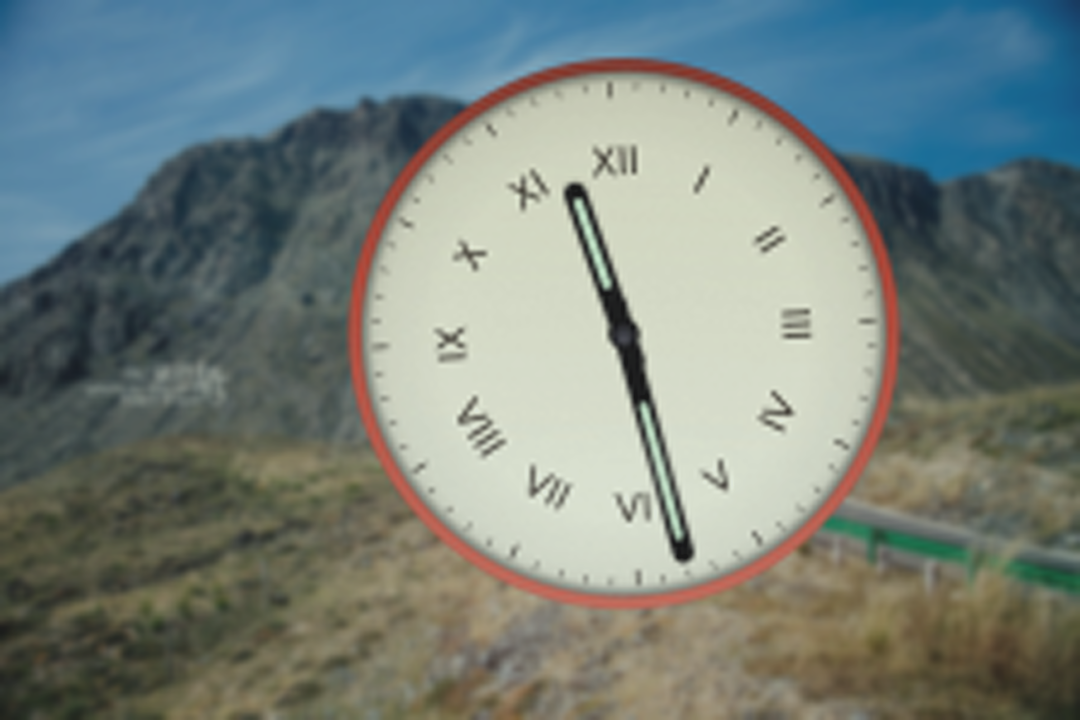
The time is 11h28
